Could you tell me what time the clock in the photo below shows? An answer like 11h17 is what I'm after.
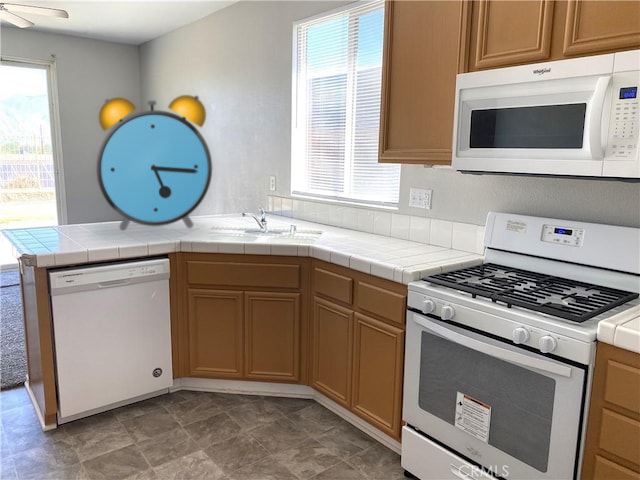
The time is 5h16
